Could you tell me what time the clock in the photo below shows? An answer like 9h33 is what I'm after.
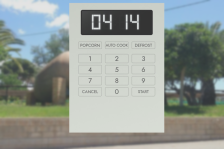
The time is 4h14
